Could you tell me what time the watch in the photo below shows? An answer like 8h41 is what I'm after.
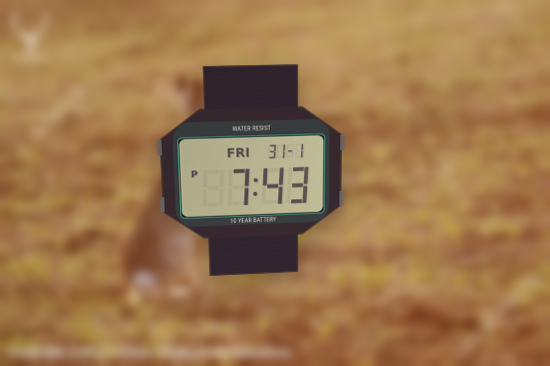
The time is 7h43
